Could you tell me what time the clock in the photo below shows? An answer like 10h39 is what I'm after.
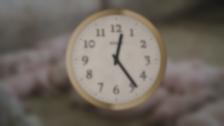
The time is 12h24
